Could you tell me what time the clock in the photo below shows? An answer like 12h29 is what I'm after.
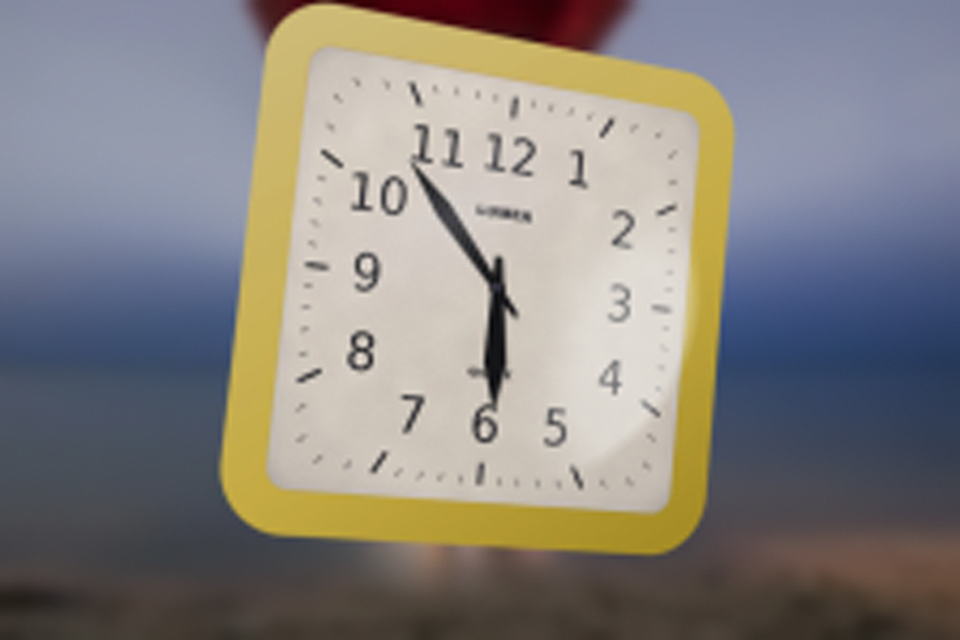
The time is 5h53
